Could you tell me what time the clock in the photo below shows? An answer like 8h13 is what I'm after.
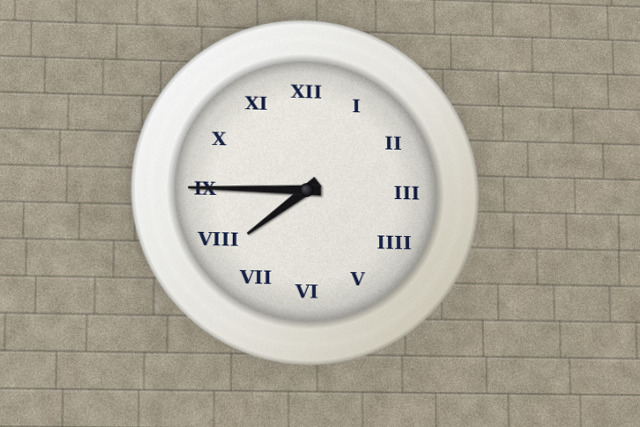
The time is 7h45
